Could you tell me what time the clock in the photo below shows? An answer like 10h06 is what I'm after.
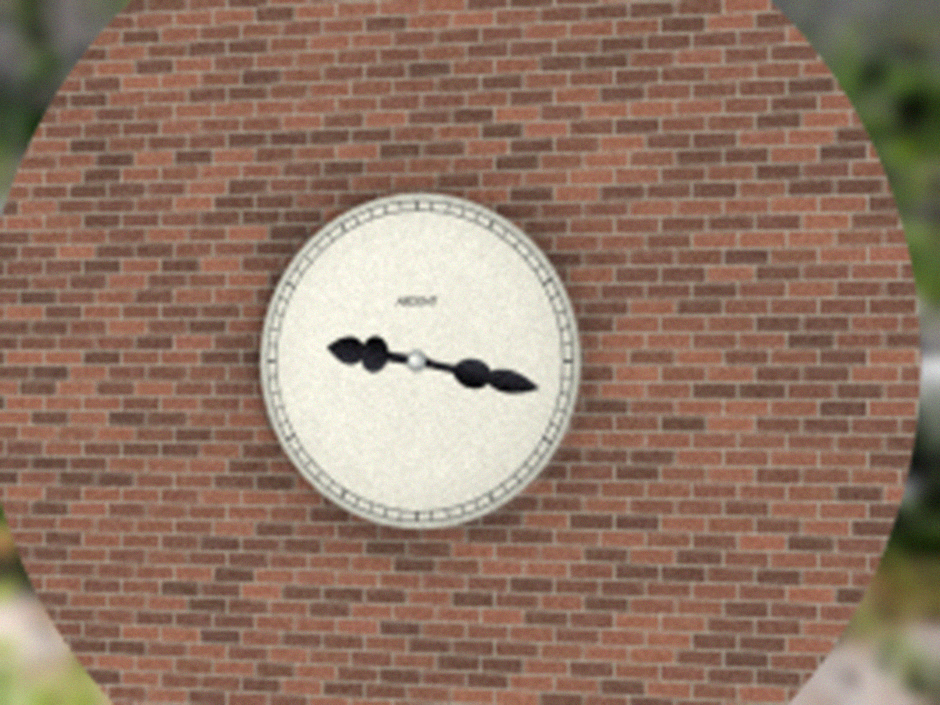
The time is 9h17
